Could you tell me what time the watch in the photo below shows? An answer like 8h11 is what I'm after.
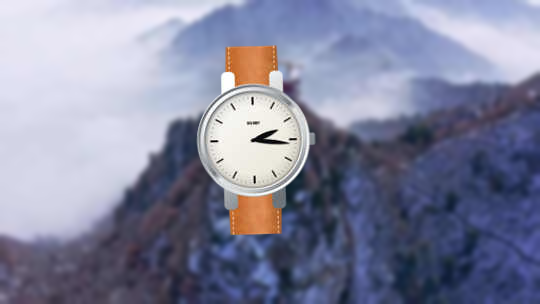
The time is 2h16
